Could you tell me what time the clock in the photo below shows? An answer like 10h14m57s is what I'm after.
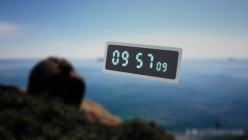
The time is 9h57m09s
